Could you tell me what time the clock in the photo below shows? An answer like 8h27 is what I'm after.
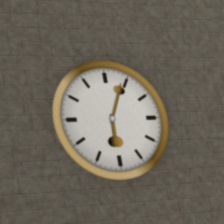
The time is 6h04
